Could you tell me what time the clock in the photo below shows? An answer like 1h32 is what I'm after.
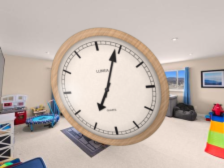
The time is 7h04
